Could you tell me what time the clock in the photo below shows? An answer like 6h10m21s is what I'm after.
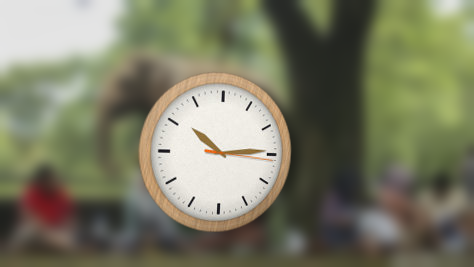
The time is 10h14m16s
